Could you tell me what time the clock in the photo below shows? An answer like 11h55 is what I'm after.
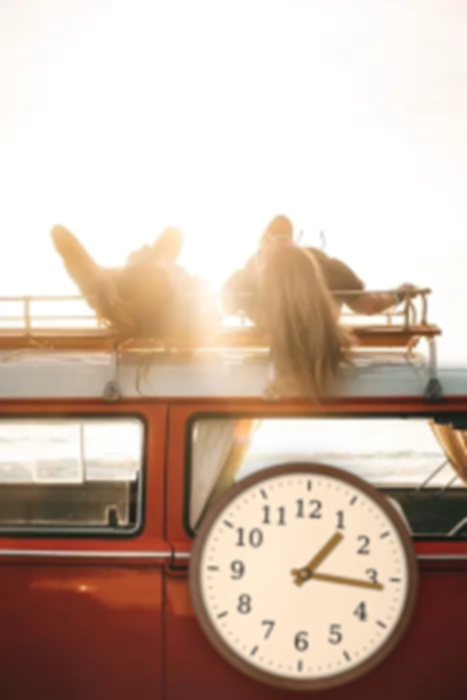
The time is 1h16
